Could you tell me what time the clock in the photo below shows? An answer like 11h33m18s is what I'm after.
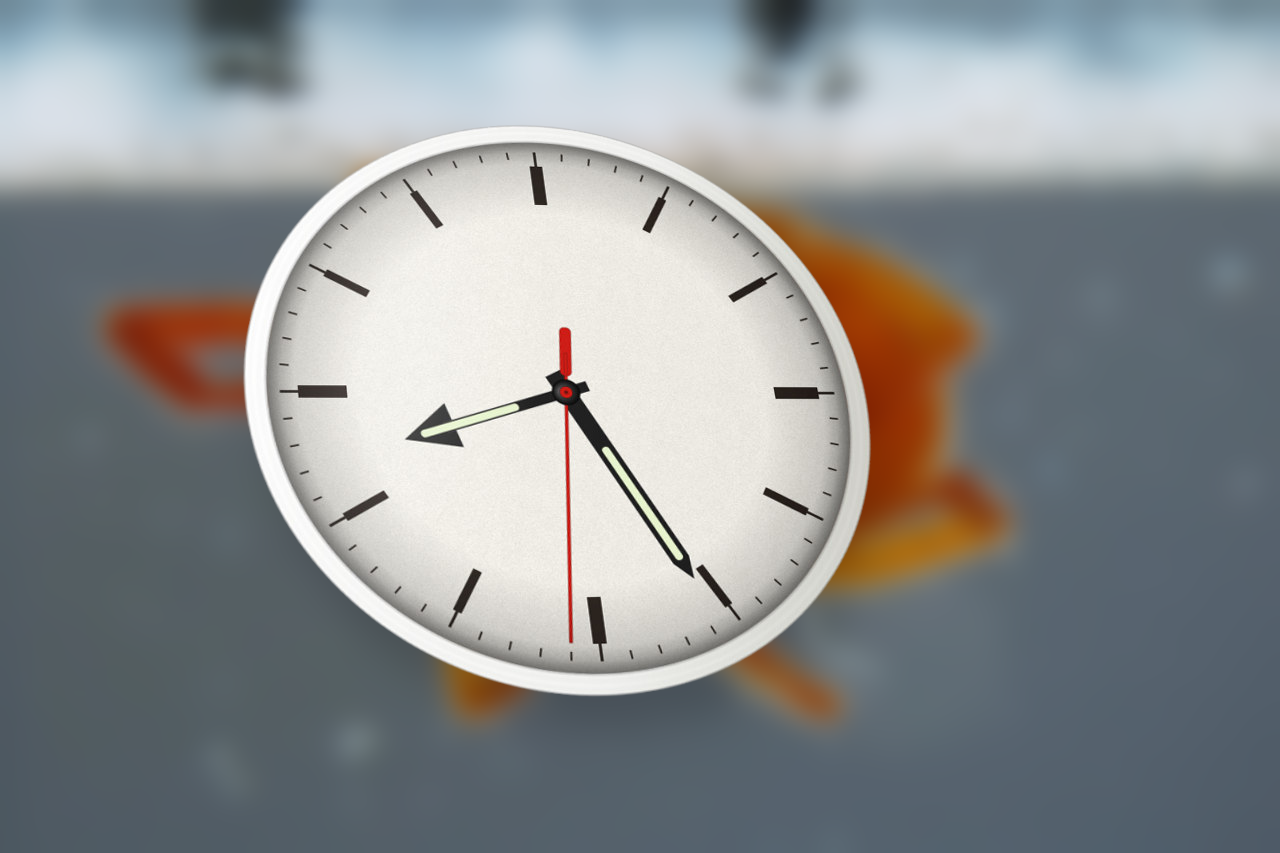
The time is 8h25m31s
